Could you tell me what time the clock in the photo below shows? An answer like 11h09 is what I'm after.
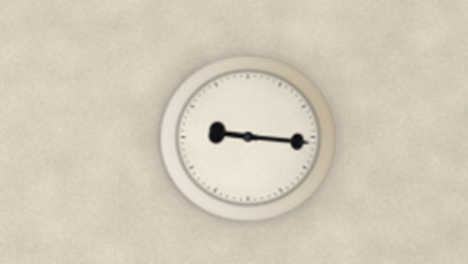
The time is 9h16
